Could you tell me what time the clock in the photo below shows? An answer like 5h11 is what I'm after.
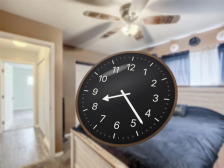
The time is 8h23
